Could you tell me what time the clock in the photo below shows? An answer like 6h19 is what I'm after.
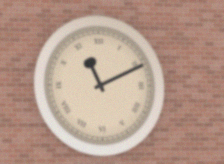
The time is 11h11
